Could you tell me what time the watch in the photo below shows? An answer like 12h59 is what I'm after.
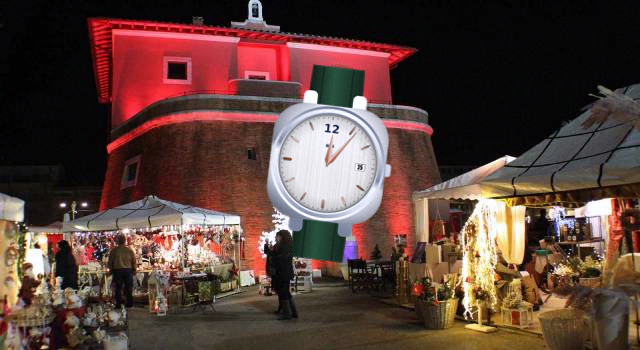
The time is 12h06
